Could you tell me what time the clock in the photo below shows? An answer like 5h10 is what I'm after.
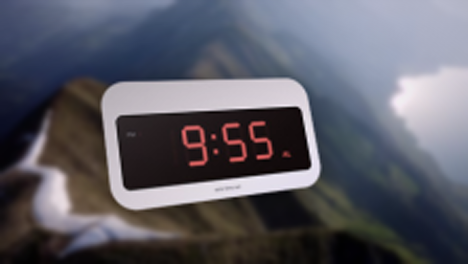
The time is 9h55
